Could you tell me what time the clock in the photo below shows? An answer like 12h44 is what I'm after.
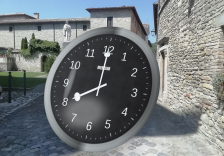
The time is 8h00
